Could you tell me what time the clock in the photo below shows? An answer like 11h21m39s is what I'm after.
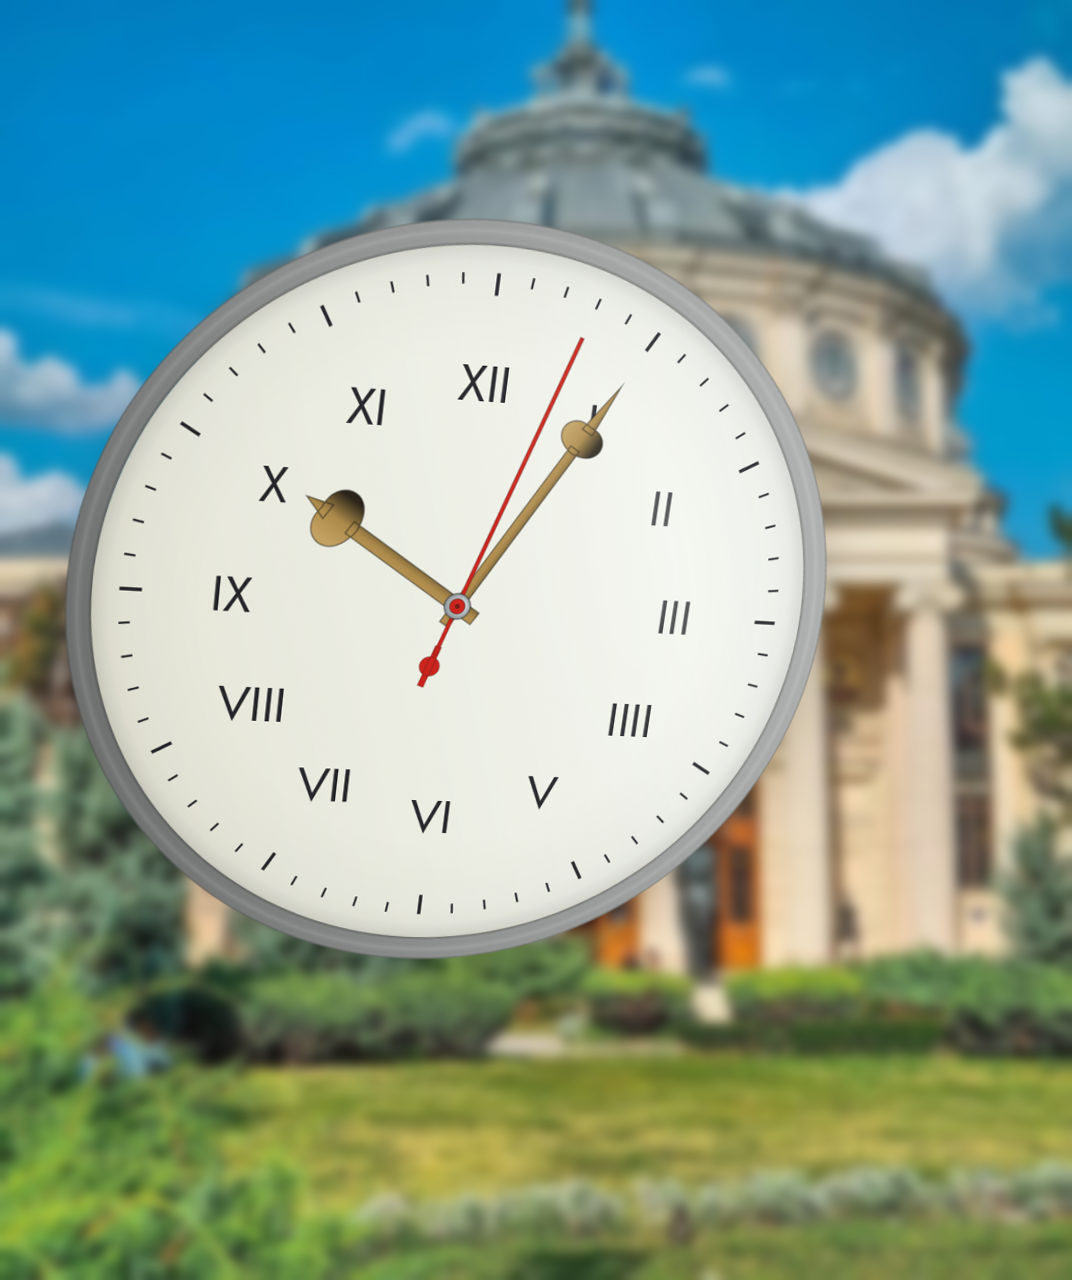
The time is 10h05m03s
